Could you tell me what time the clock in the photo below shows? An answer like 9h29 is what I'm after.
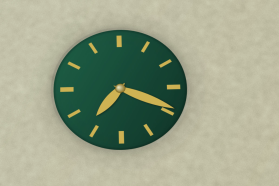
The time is 7h19
